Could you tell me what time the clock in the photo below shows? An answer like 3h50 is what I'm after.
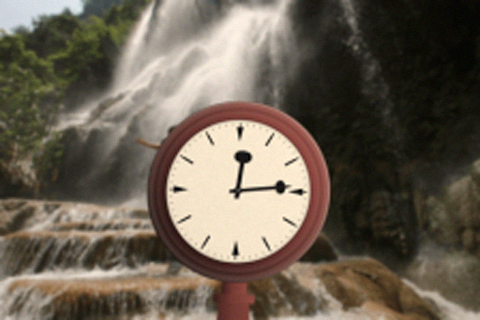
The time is 12h14
